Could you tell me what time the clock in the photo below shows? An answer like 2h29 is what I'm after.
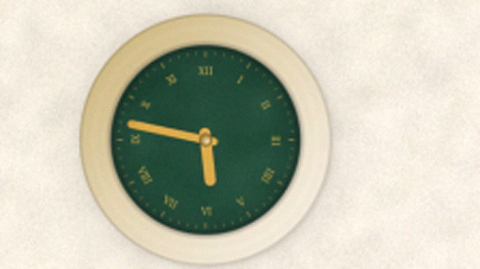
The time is 5h47
